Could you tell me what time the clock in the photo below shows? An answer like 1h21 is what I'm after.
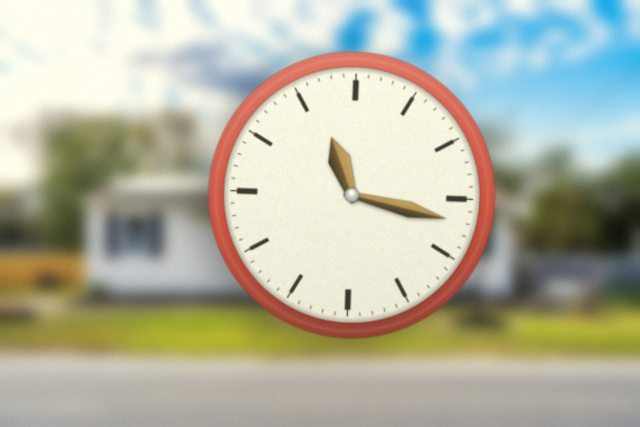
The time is 11h17
